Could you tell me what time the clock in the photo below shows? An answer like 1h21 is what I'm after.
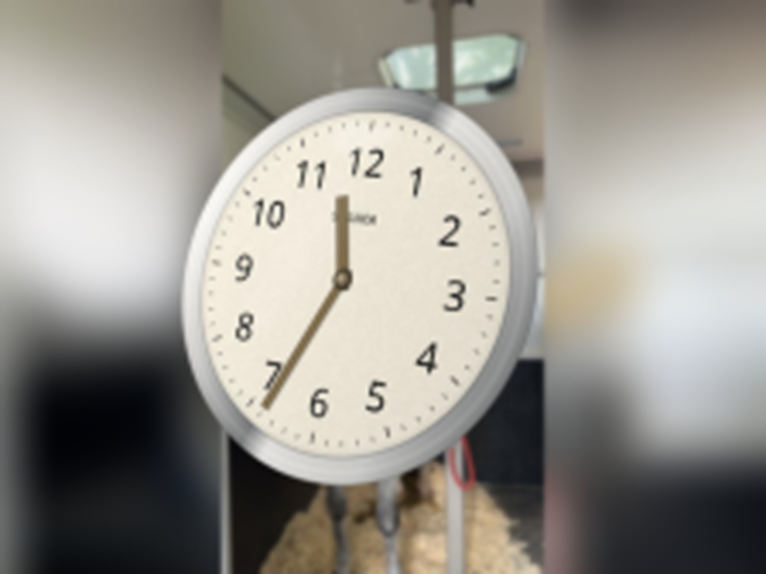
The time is 11h34
